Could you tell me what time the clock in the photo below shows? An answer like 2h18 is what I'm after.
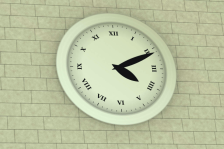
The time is 4h11
